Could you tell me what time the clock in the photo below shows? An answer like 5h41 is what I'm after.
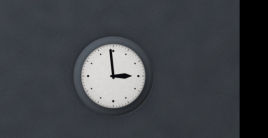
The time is 2h59
